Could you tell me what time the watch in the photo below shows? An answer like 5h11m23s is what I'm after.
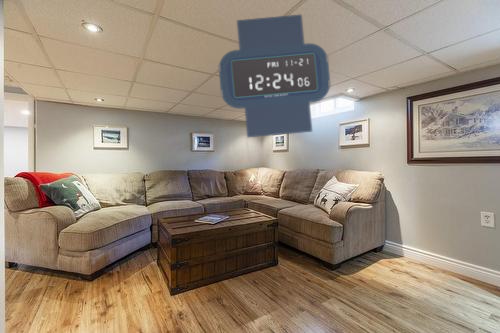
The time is 12h24m06s
